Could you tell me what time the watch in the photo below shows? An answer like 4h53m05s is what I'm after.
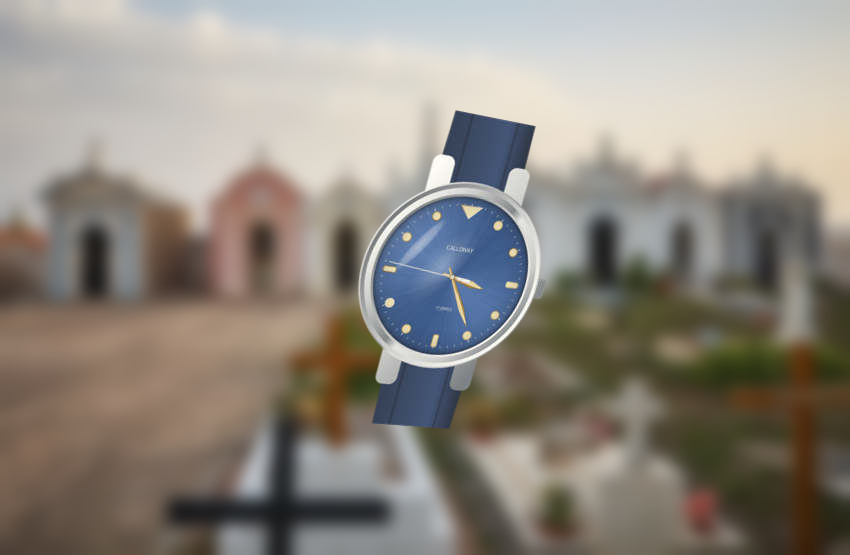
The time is 3h24m46s
